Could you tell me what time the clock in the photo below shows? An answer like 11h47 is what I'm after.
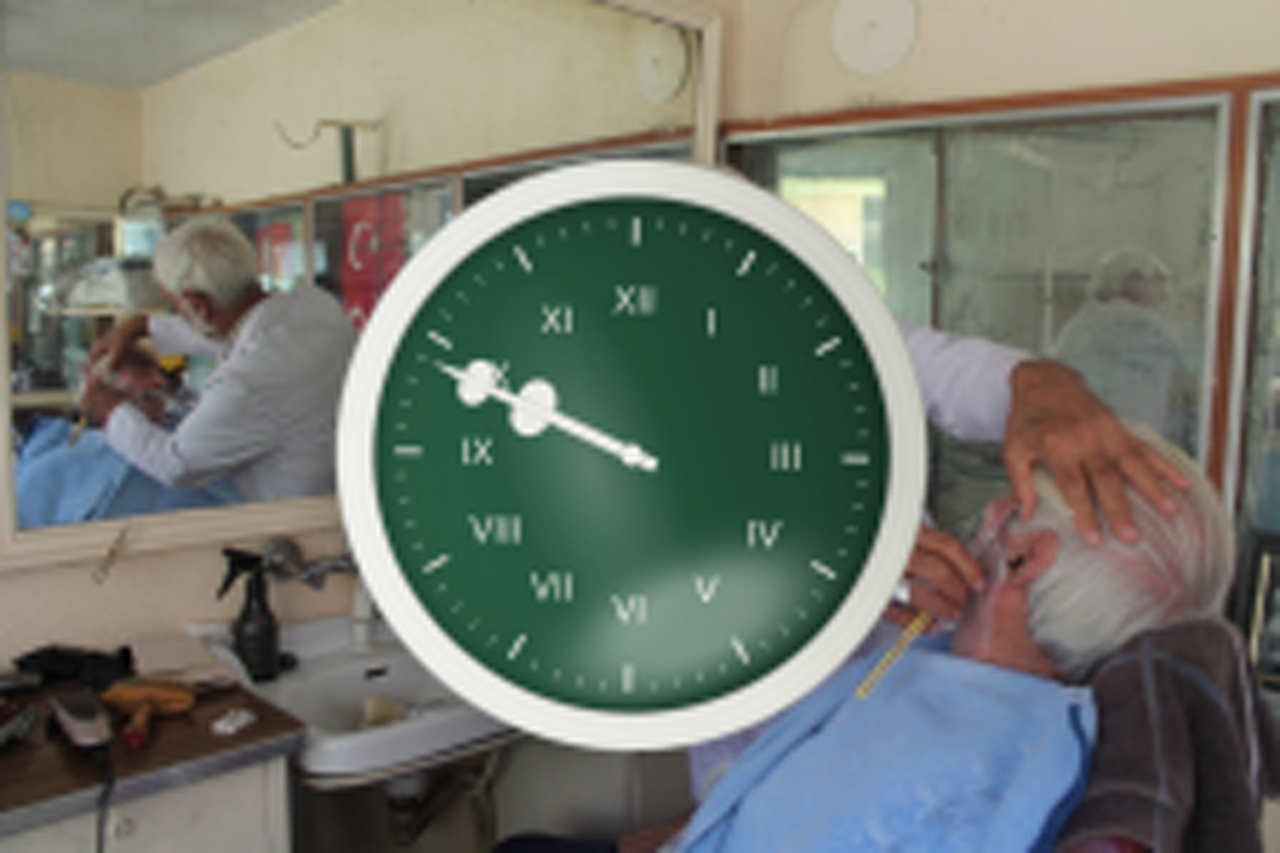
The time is 9h49
